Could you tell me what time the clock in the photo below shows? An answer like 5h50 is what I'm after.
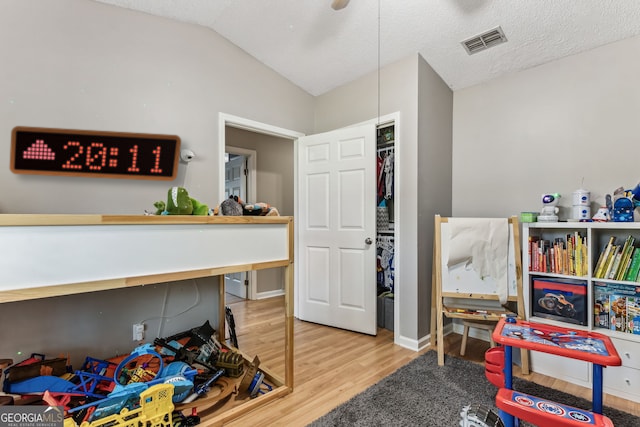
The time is 20h11
